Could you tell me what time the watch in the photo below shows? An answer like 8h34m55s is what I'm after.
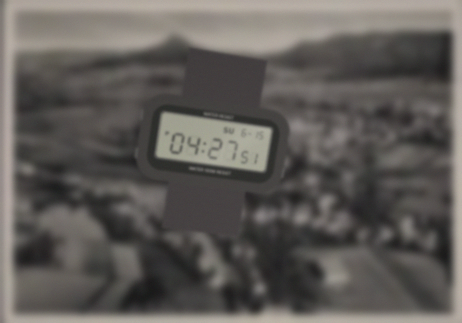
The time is 4h27m51s
